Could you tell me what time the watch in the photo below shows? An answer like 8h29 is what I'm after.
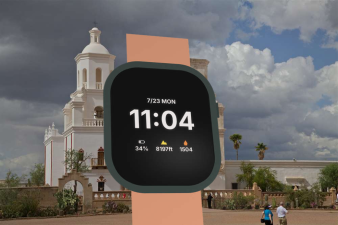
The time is 11h04
